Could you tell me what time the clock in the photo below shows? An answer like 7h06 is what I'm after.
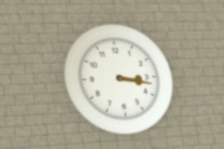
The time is 3h17
